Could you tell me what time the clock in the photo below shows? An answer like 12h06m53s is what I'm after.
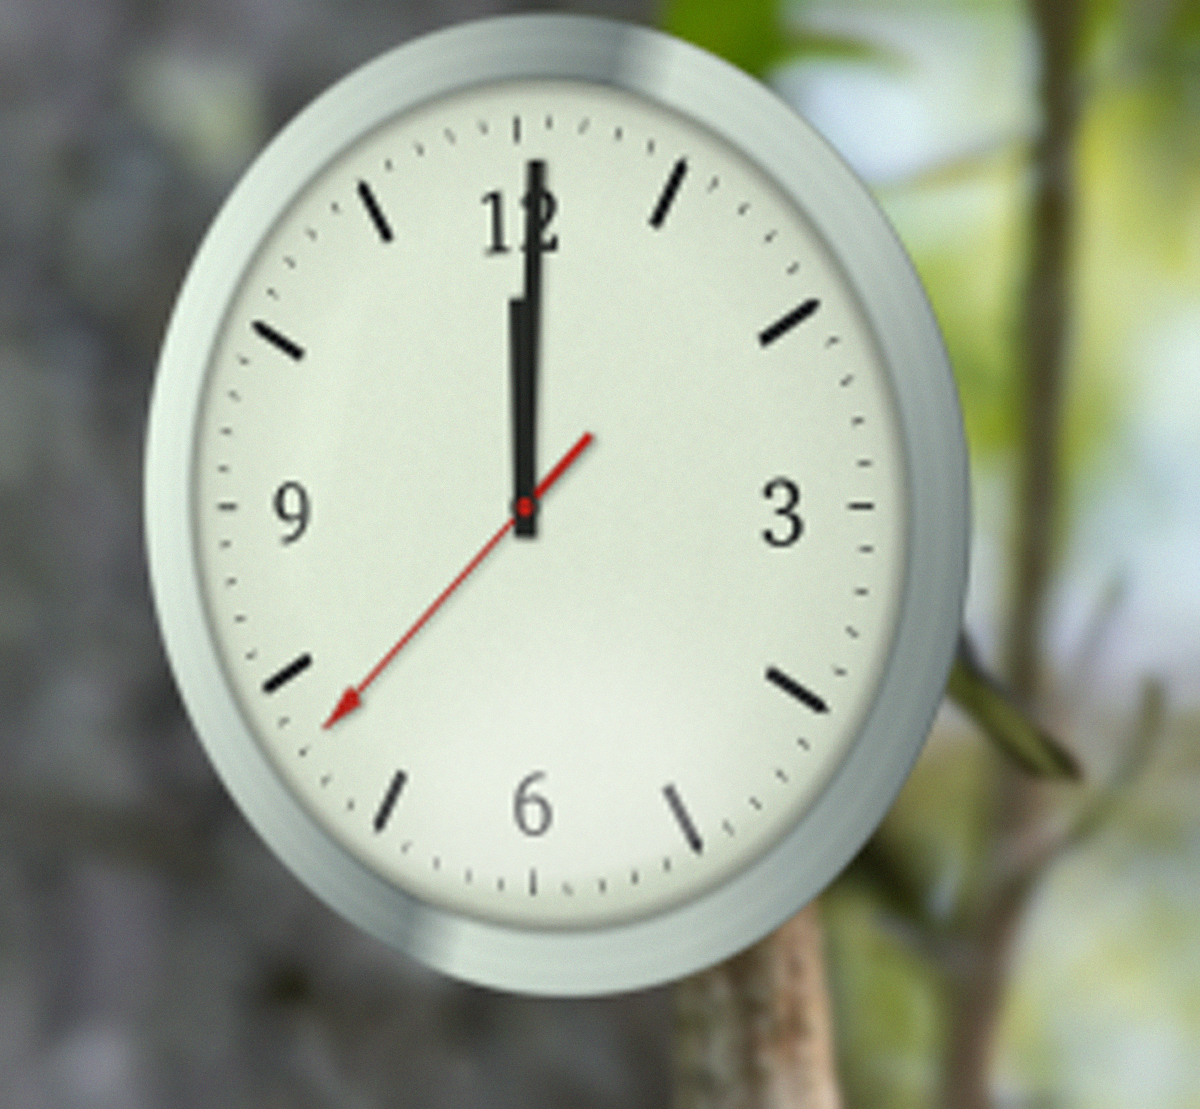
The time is 12h00m38s
